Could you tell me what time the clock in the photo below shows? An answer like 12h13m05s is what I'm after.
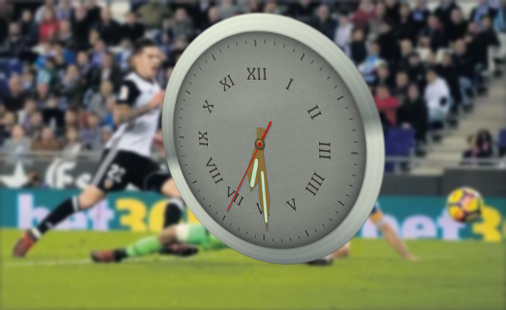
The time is 6h29m35s
